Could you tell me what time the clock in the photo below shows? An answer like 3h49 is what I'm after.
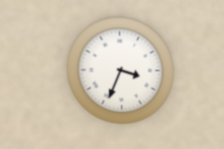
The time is 3h34
